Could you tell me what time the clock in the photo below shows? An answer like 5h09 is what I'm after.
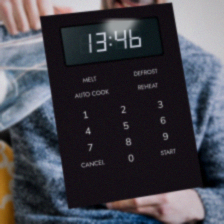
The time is 13h46
